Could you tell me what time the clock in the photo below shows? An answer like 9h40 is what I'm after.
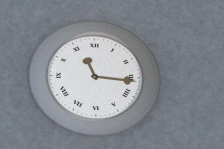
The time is 11h16
